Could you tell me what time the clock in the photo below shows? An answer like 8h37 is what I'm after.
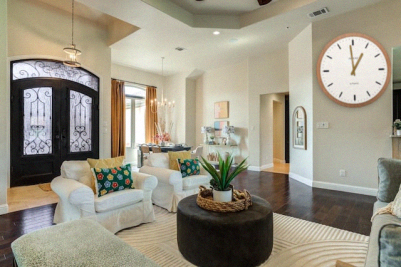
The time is 12h59
